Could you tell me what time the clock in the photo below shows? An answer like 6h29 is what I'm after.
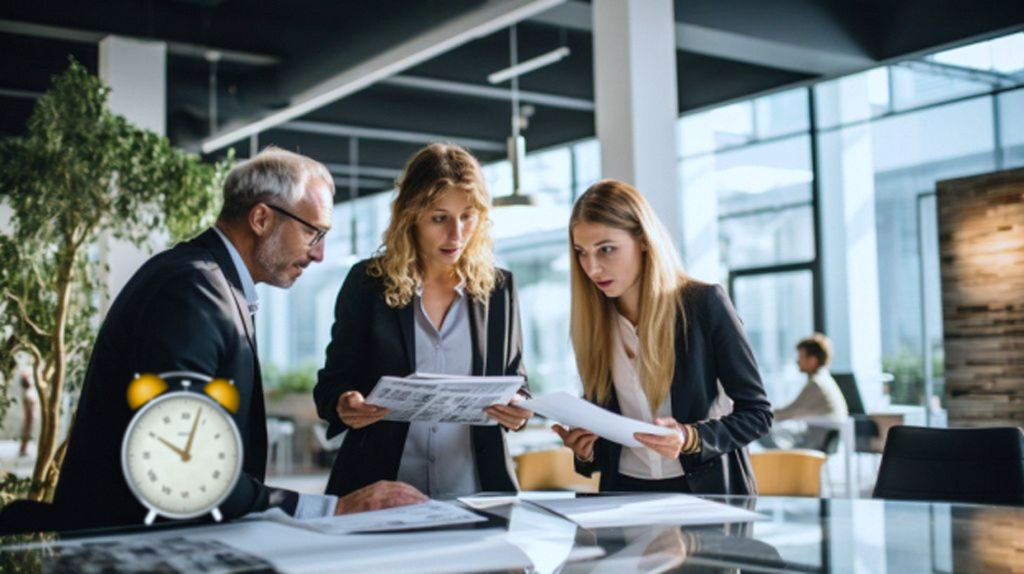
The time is 10h03
